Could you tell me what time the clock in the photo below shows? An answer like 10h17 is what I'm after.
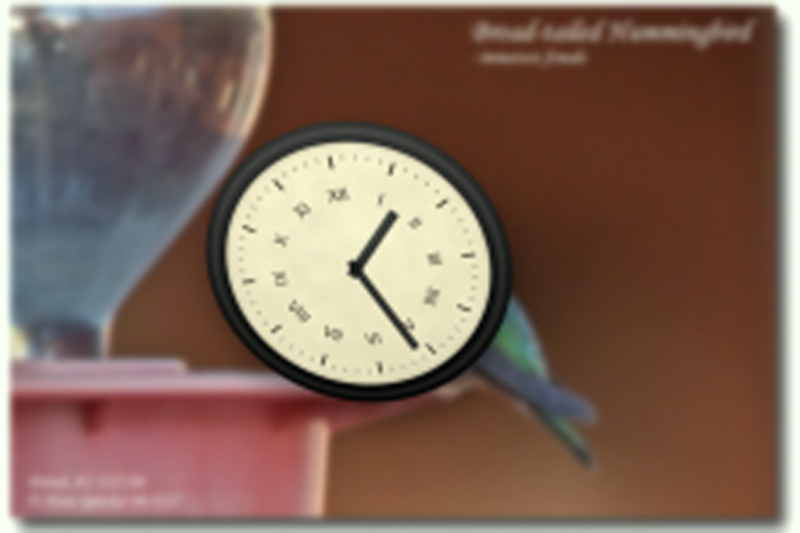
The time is 1h26
